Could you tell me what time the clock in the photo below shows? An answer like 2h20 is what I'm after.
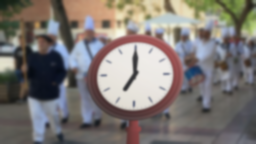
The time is 7h00
